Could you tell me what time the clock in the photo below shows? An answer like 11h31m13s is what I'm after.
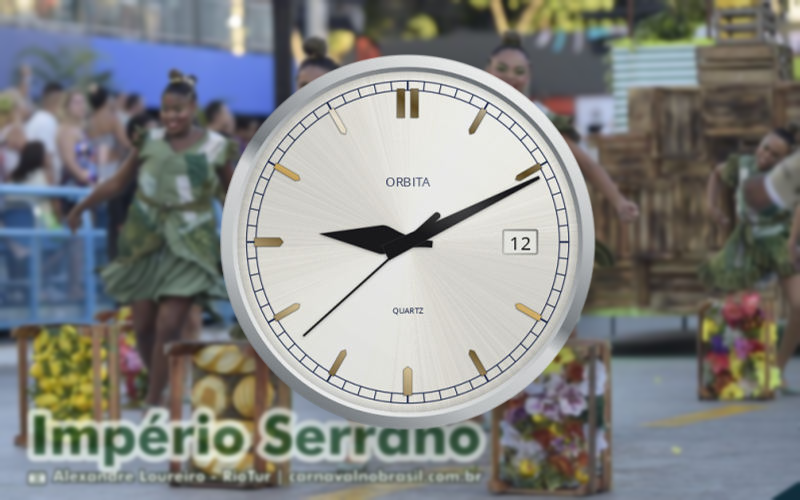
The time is 9h10m38s
